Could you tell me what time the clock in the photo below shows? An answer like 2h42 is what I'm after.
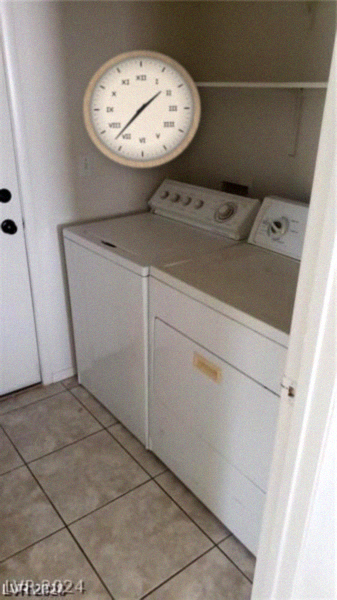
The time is 1h37
